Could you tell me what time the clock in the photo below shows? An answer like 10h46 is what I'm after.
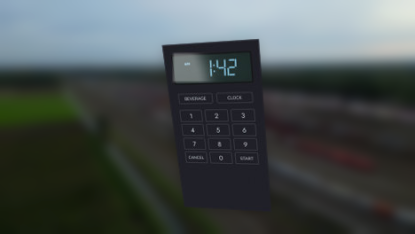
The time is 1h42
